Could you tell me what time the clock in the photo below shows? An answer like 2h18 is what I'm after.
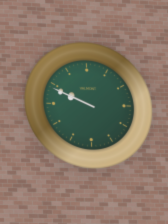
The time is 9h49
